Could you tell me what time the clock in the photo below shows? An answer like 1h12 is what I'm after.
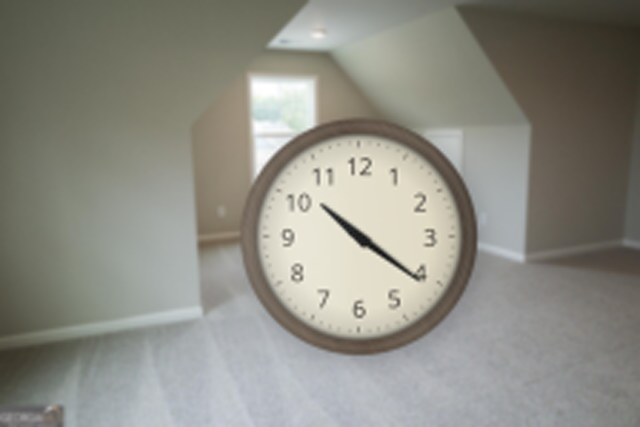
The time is 10h21
